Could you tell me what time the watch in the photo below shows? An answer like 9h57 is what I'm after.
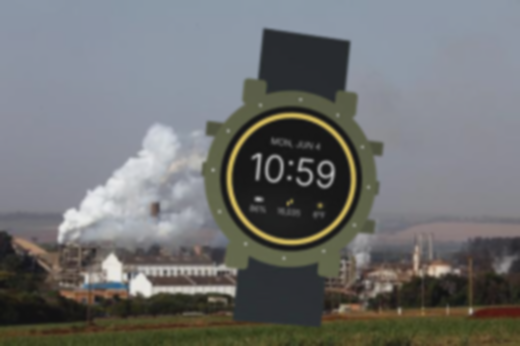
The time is 10h59
